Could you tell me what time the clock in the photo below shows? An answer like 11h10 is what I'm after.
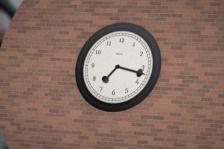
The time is 7h17
